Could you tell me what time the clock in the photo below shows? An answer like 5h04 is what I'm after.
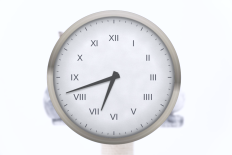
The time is 6h42
